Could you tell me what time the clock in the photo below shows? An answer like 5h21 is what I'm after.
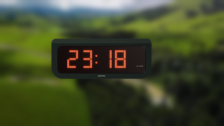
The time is 23h18
